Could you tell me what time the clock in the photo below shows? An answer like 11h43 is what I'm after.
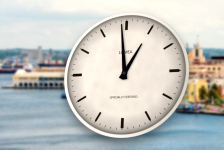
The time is 12h59
